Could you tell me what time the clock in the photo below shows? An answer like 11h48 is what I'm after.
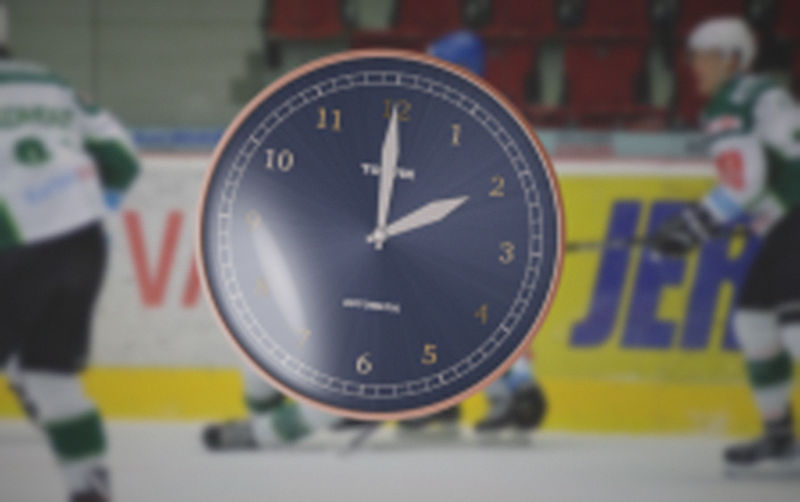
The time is 2h00
